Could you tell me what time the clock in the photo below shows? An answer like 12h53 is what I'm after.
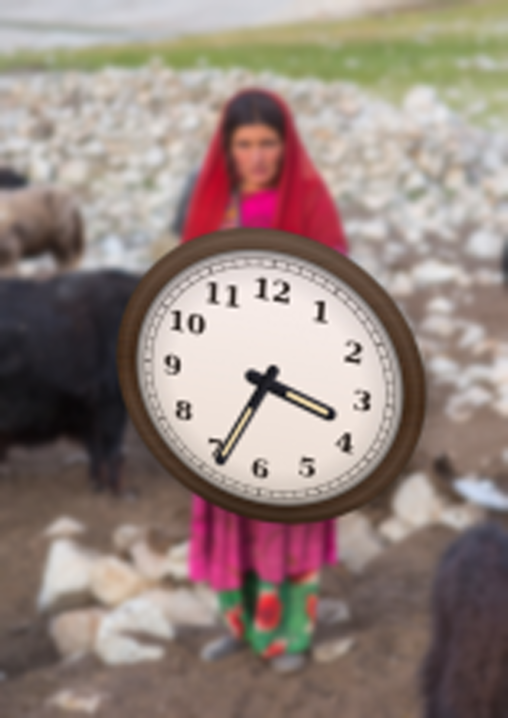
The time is 3h34
